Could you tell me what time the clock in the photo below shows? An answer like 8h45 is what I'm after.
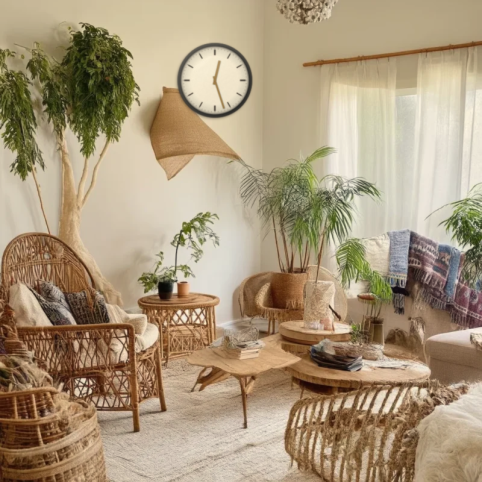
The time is 12h27
